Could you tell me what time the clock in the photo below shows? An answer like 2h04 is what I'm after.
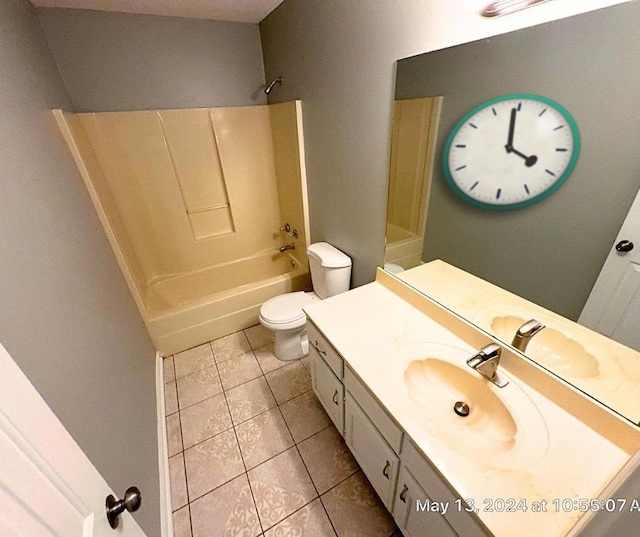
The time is 3h59
